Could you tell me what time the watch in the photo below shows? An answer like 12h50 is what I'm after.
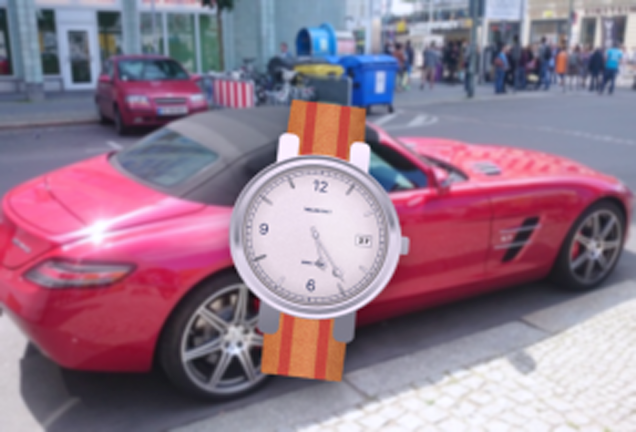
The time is 5h24
